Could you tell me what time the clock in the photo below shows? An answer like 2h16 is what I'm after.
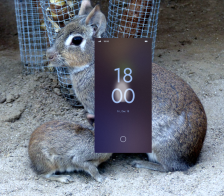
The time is 18h00
